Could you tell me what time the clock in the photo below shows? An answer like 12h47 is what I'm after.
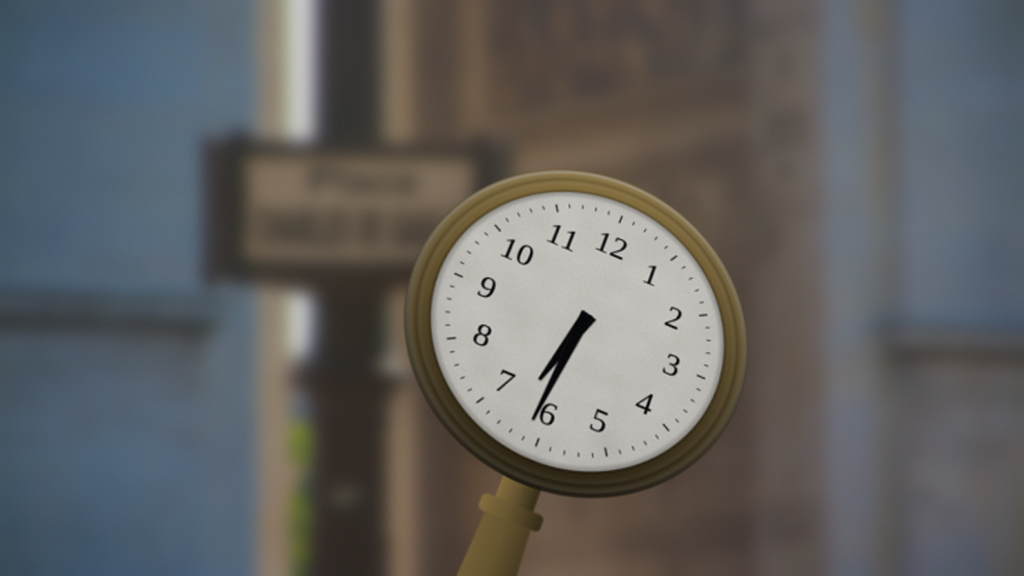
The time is 6h31
